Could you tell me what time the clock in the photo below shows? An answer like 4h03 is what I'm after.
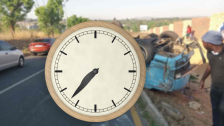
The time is 7h37
